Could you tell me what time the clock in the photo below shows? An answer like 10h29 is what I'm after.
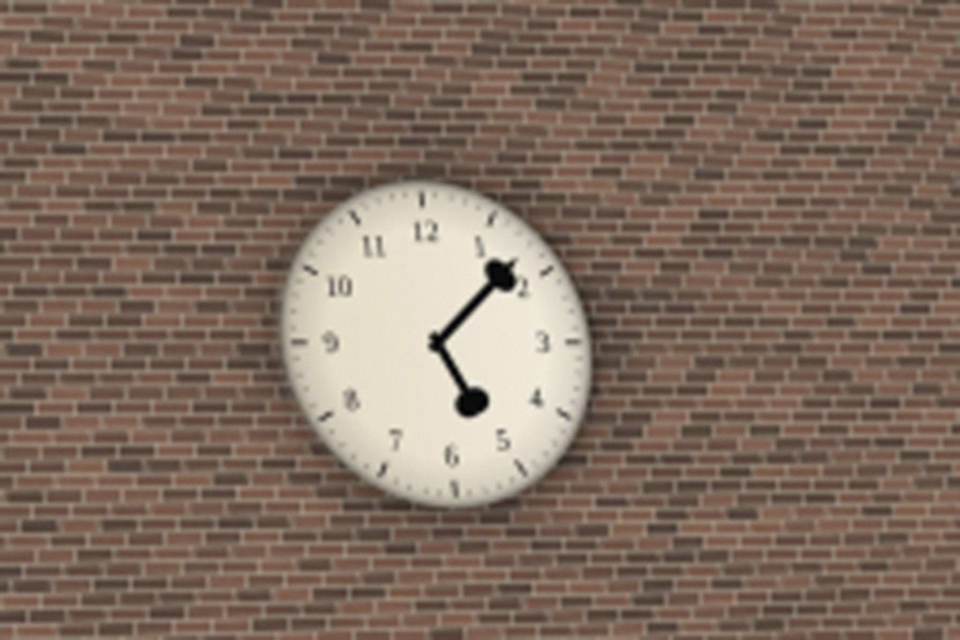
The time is 5h08
